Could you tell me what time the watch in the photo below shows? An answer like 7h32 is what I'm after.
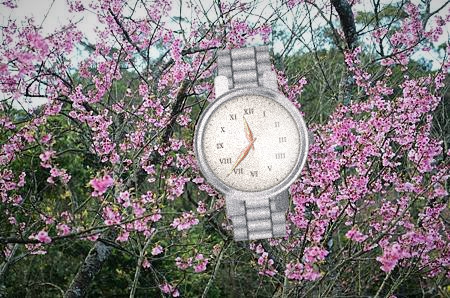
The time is 11h37
